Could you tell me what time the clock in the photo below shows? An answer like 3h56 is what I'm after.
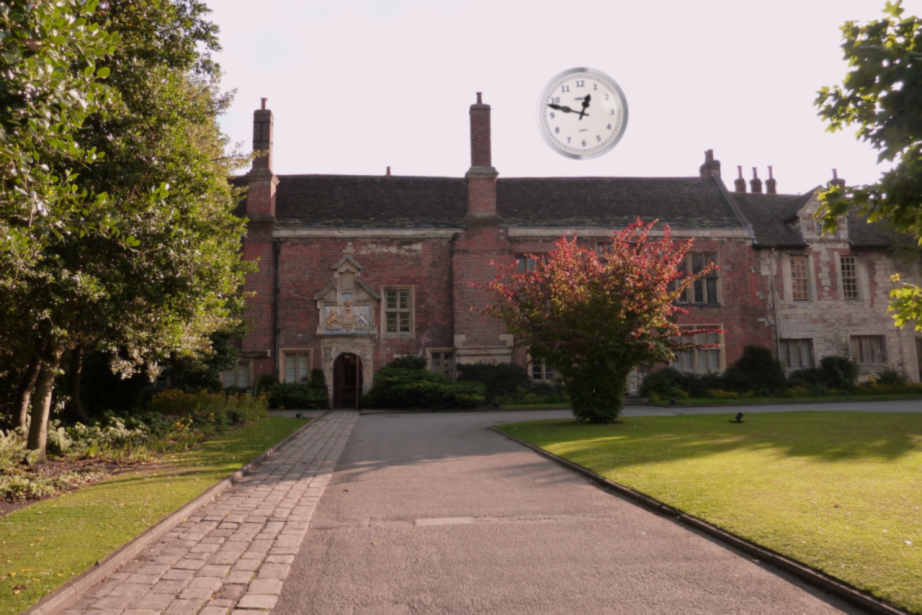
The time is 12h48
